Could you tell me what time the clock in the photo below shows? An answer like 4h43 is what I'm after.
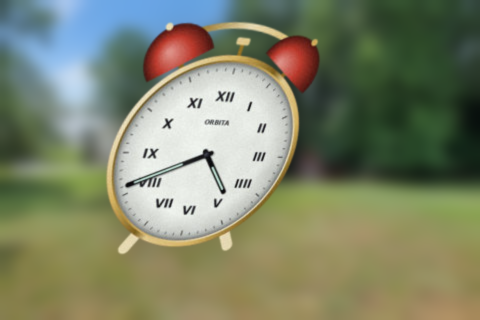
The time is 4h41
